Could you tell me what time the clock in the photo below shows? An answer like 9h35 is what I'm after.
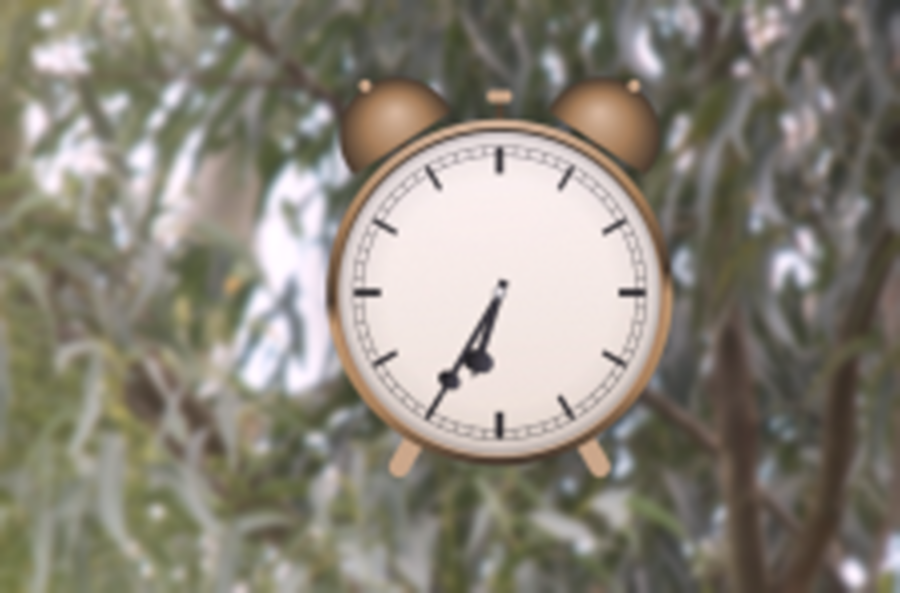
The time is 6h35
